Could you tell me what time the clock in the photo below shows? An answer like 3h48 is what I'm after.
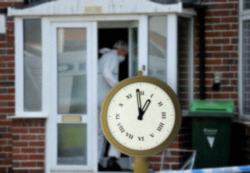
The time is 12h59
